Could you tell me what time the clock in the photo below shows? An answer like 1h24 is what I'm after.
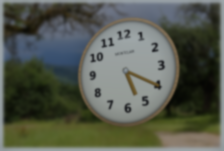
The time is 5h20
